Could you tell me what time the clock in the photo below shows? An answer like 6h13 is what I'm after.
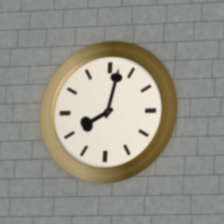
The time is 8h02
